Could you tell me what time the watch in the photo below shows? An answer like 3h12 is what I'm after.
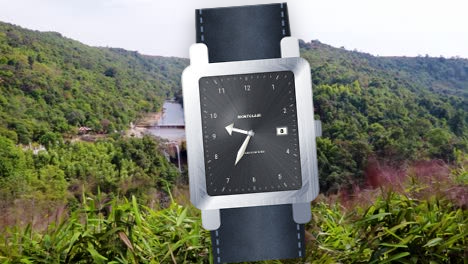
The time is 9h35
